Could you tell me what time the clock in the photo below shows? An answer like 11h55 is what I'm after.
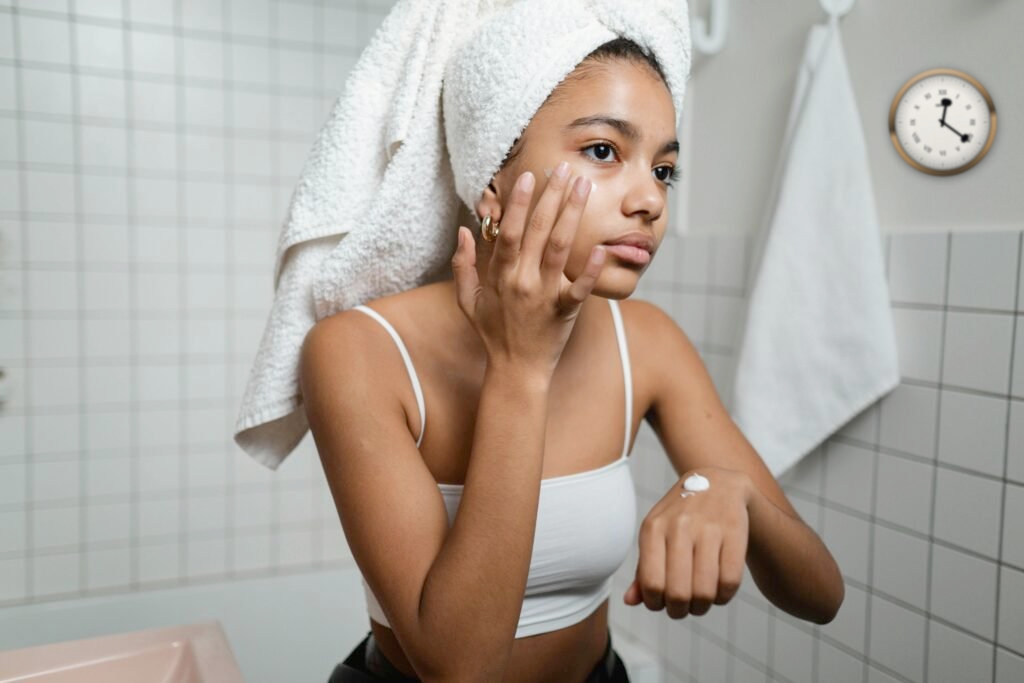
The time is 12h21
